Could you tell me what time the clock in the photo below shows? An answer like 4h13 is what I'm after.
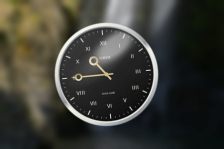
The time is 10h45
